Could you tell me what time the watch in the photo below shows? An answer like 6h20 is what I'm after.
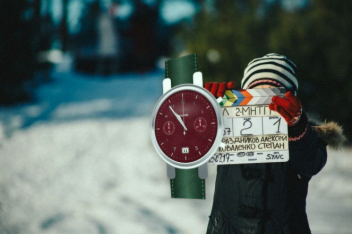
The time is 10h54
